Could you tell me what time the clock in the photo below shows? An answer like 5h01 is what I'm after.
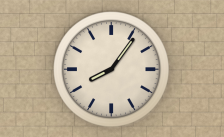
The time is 8h06
